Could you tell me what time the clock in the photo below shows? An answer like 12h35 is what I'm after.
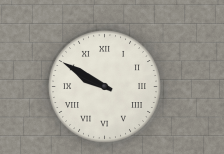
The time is 9h50
